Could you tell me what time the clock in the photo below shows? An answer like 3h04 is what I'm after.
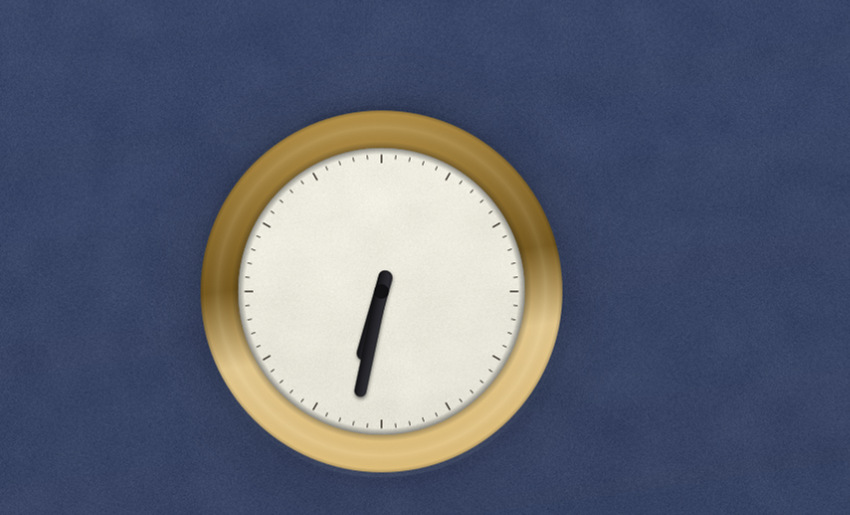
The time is 6h32
